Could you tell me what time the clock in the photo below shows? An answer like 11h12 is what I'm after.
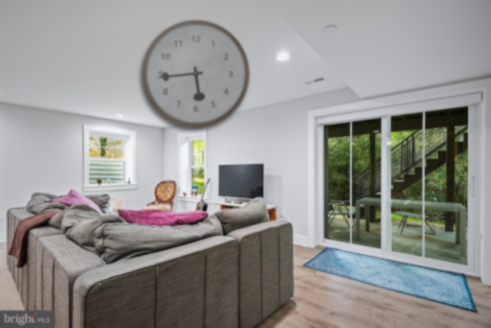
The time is 5h44
